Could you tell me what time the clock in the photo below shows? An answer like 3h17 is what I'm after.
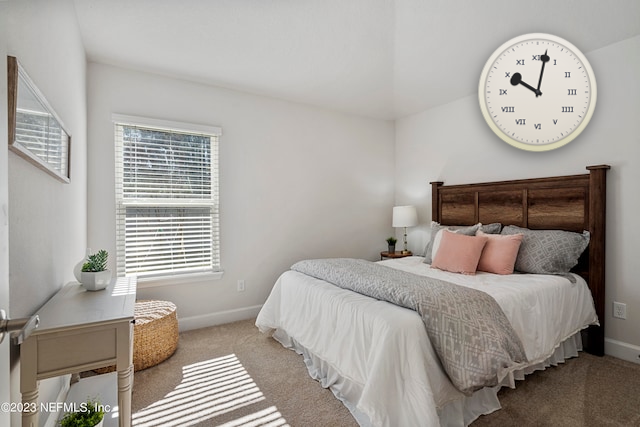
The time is 10h02
